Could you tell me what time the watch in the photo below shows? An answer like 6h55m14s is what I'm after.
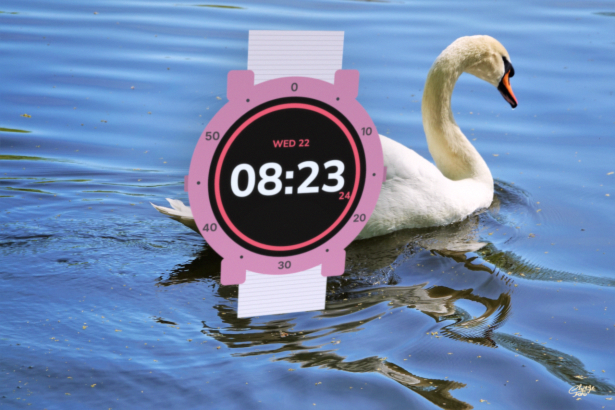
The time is 8h23m24s
